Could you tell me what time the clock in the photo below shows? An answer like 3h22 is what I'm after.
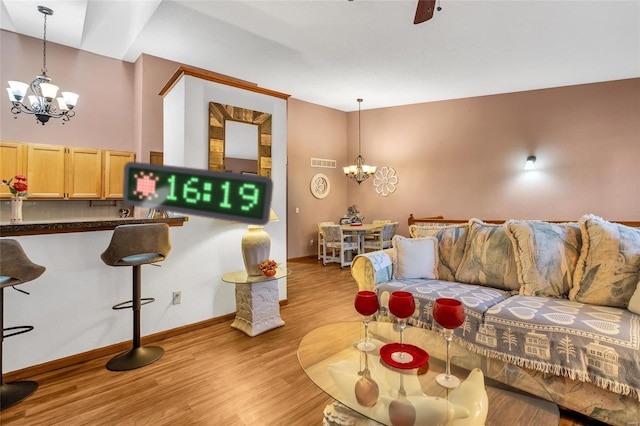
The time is 16h19
